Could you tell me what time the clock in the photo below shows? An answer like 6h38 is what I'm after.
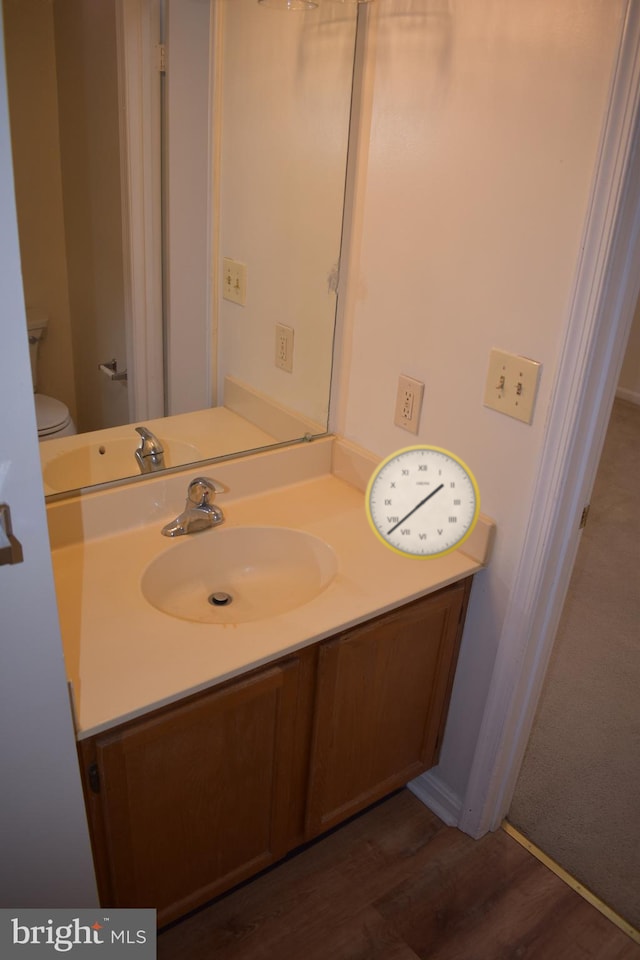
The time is 1h38
